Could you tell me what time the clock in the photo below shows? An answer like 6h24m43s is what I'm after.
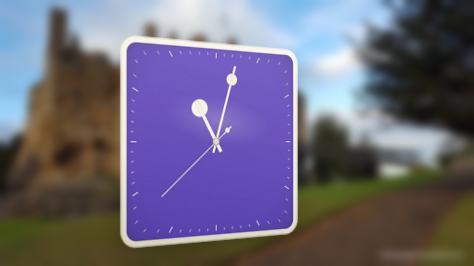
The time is 11h02m38s
